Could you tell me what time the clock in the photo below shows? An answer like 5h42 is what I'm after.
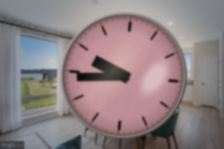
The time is 9h44
